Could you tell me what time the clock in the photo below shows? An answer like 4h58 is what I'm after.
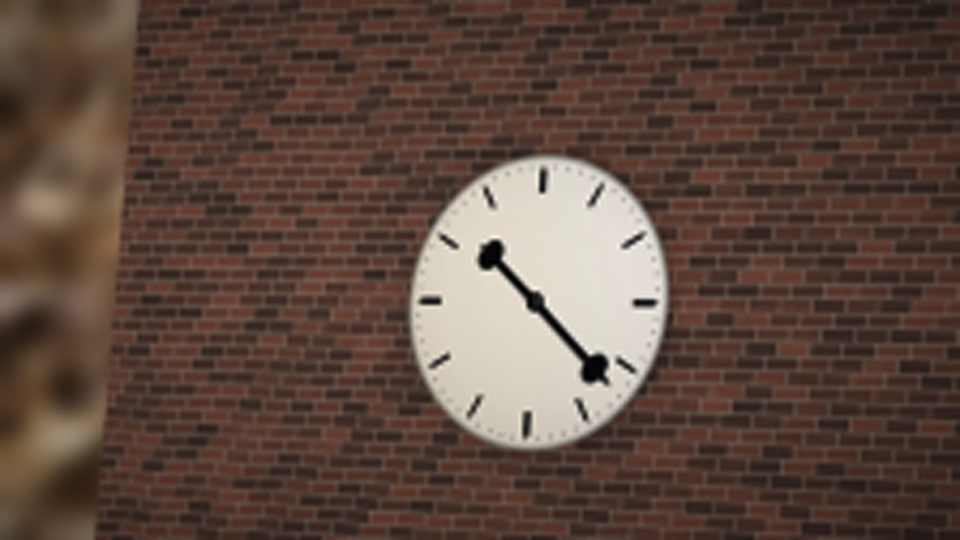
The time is 10h22
